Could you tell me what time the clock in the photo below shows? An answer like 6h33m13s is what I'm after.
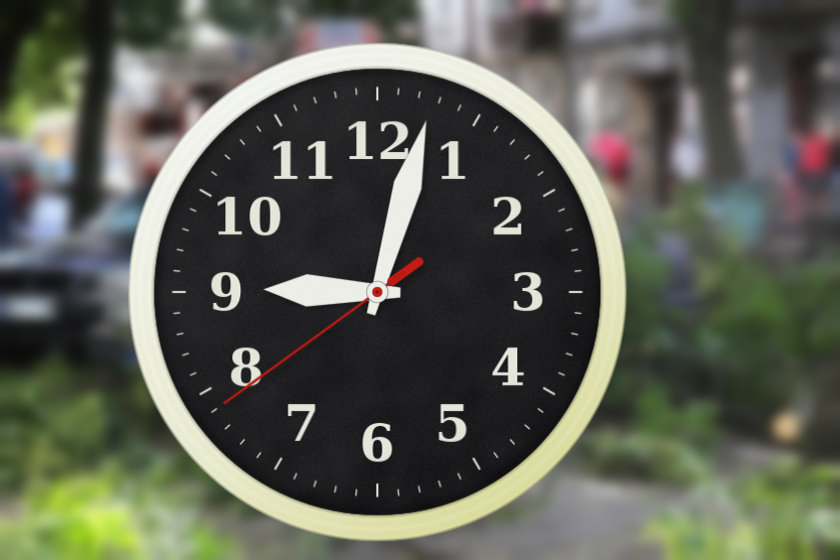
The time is 9h02m39s
